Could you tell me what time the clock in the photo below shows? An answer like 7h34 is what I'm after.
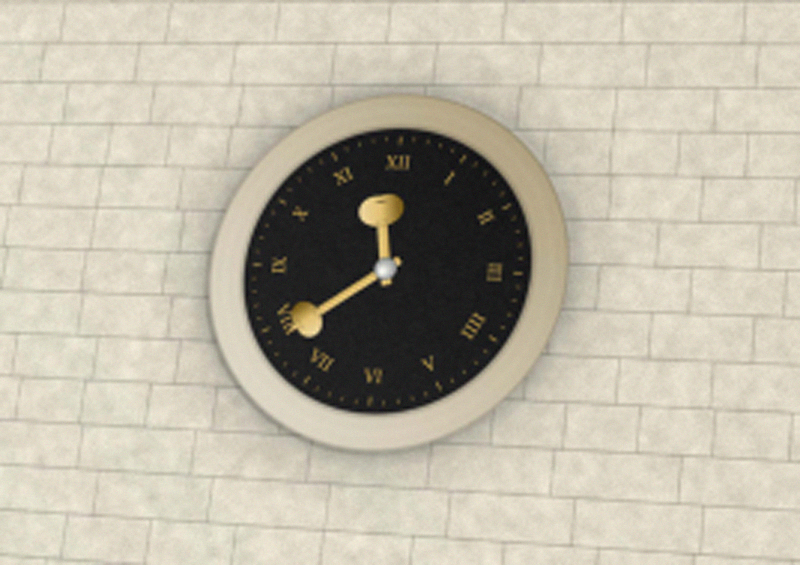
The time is 11h39
